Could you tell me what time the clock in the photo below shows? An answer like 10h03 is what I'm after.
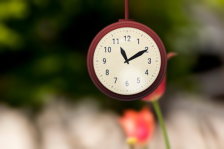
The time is 11h10
